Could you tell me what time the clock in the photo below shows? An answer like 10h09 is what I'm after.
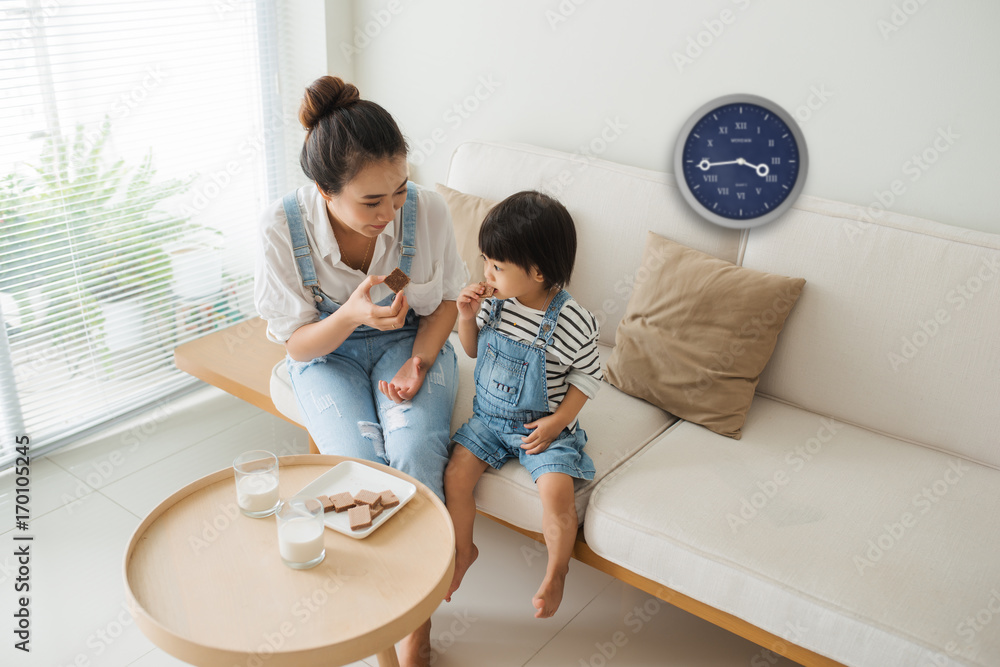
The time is 3h44
